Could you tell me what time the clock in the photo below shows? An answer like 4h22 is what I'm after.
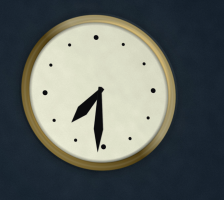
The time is 7h31
